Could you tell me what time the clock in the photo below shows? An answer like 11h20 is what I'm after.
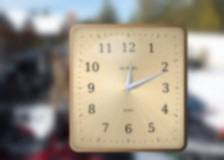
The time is 12h11
